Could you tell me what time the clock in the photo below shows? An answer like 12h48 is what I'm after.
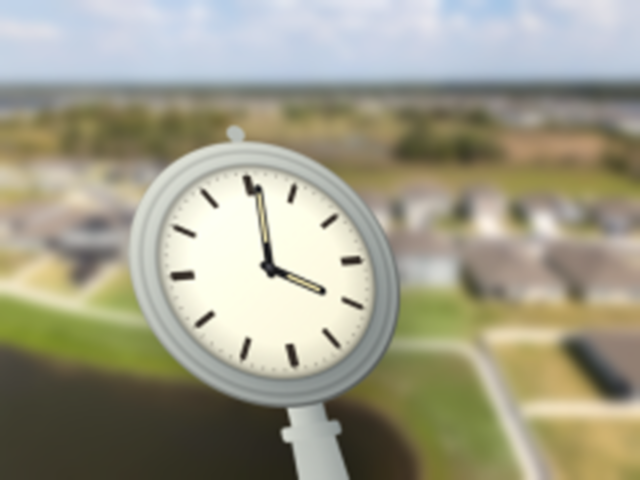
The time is 4h01
